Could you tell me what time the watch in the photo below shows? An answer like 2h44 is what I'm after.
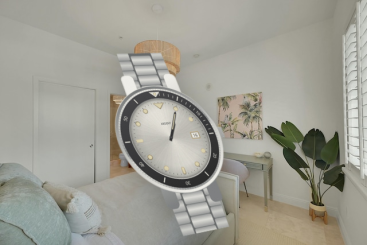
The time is 1h05
